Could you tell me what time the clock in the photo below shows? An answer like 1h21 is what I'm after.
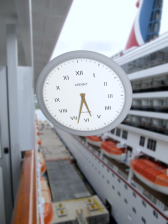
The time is 5h33
